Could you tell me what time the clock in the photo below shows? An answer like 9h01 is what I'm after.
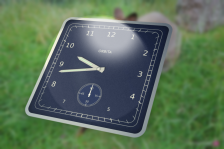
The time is 9h43
